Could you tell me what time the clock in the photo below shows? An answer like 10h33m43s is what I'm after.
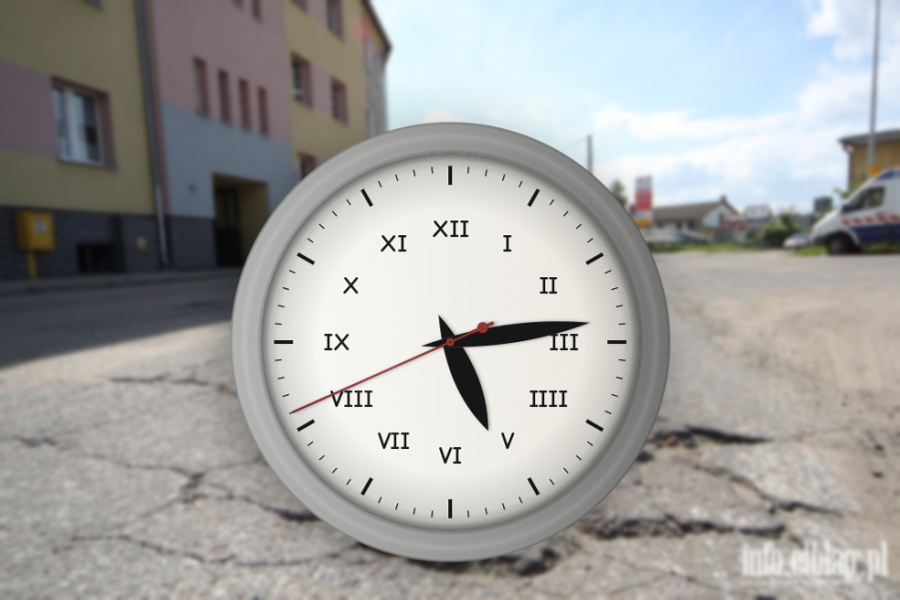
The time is 5h13m41s
